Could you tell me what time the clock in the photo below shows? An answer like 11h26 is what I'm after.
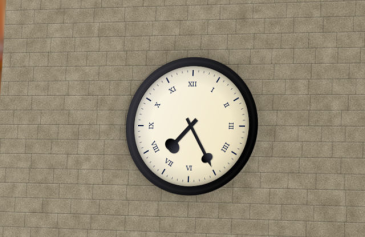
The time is 7h25
